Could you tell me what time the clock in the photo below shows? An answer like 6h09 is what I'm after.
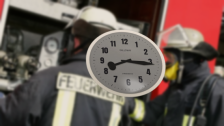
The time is 8h16
